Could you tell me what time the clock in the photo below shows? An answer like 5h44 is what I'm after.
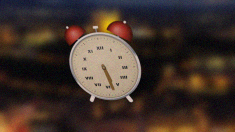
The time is 5h28
